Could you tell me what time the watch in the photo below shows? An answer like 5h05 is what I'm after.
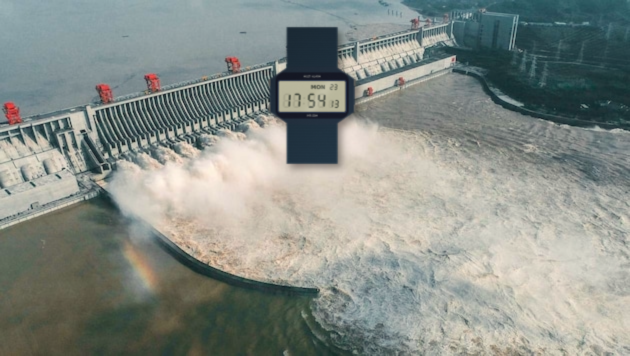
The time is 17h54
